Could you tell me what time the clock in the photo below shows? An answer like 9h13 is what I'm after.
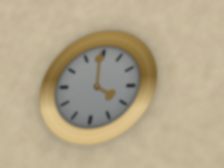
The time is 3h59
